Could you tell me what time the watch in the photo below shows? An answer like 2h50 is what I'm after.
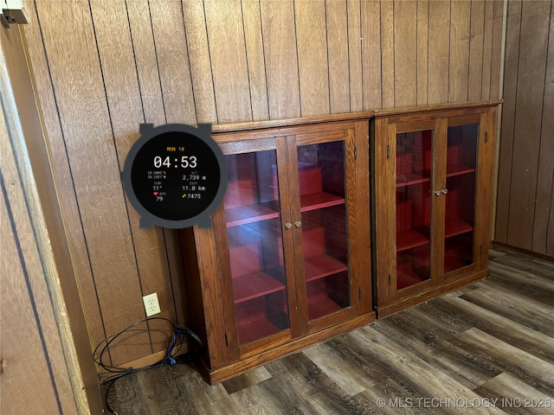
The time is 4h53
